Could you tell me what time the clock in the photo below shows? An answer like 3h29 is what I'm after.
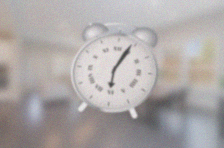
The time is 6h04
